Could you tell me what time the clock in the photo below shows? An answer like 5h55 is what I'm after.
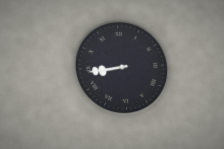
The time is 8h44
